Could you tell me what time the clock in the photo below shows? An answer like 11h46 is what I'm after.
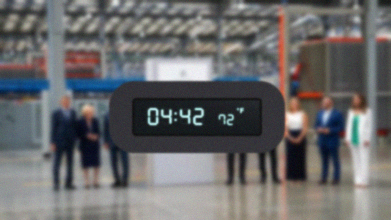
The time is 4h42
